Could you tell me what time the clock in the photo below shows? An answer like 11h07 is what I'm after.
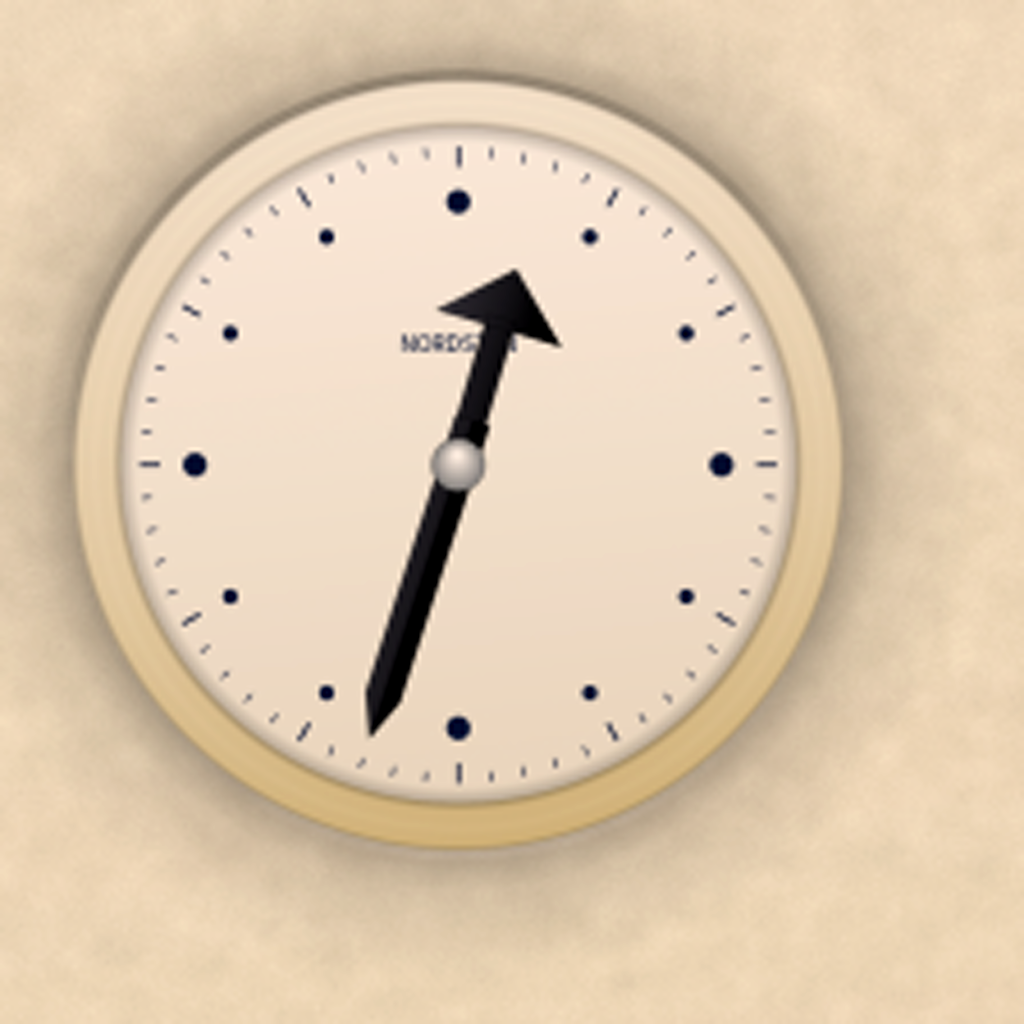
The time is 12h33
